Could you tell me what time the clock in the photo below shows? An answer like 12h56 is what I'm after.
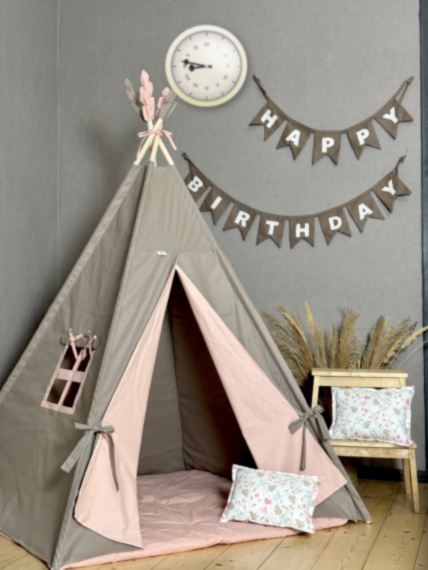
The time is 8h47
